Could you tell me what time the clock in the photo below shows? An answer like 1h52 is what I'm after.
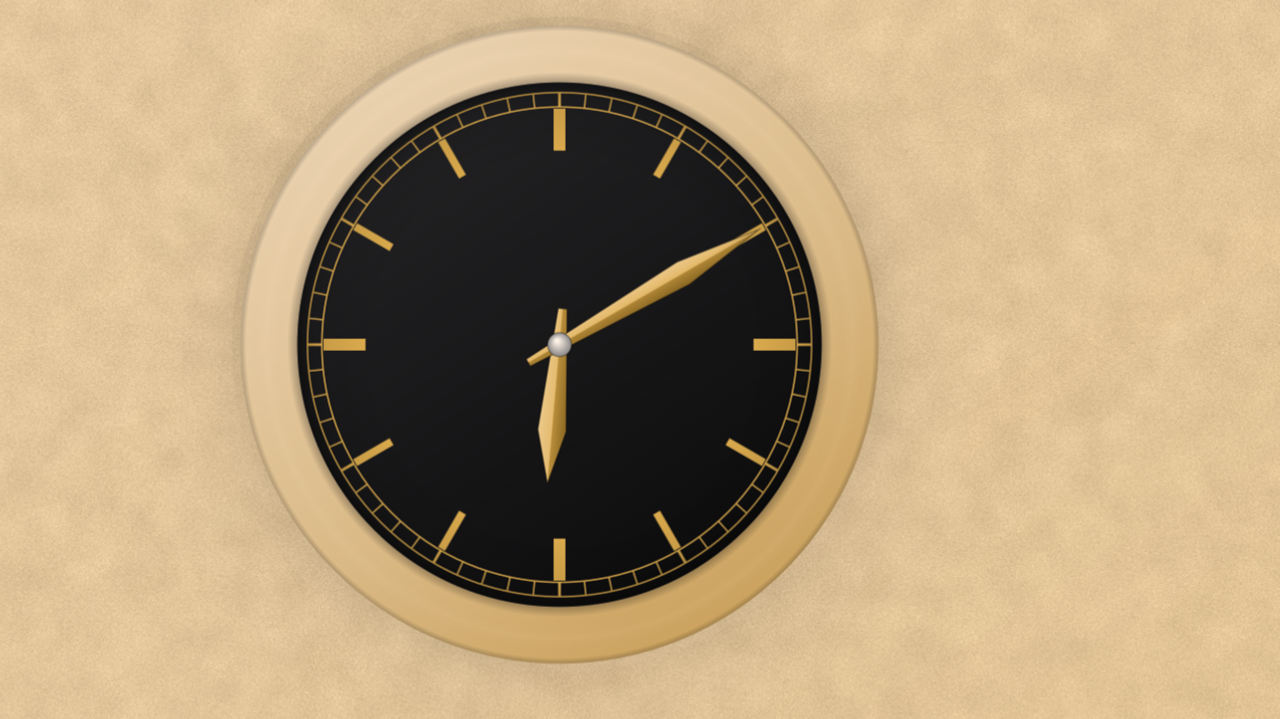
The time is 6h10
